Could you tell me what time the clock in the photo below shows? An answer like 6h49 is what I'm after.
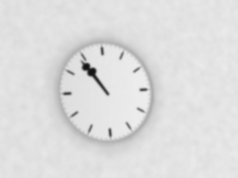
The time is 10h54
